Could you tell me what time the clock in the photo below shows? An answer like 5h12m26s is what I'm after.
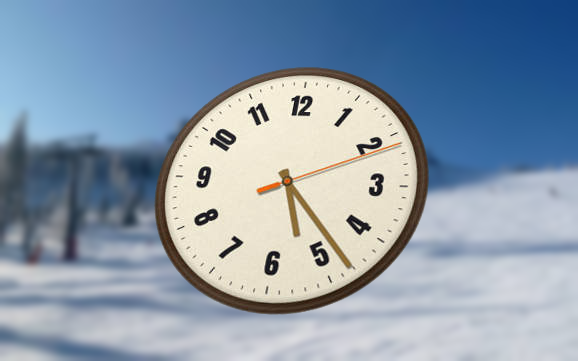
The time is 5h23m11s
